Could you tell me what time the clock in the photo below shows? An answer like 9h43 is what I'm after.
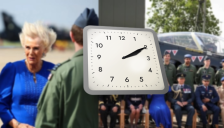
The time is 2h10
